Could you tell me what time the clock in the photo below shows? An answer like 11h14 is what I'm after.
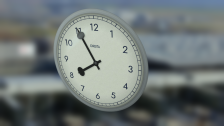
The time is 7h55
